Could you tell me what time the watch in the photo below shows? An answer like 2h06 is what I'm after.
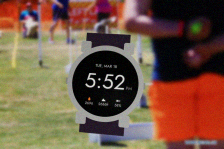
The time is 5h52
